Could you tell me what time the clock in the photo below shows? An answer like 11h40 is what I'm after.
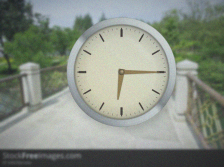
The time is 6h15
